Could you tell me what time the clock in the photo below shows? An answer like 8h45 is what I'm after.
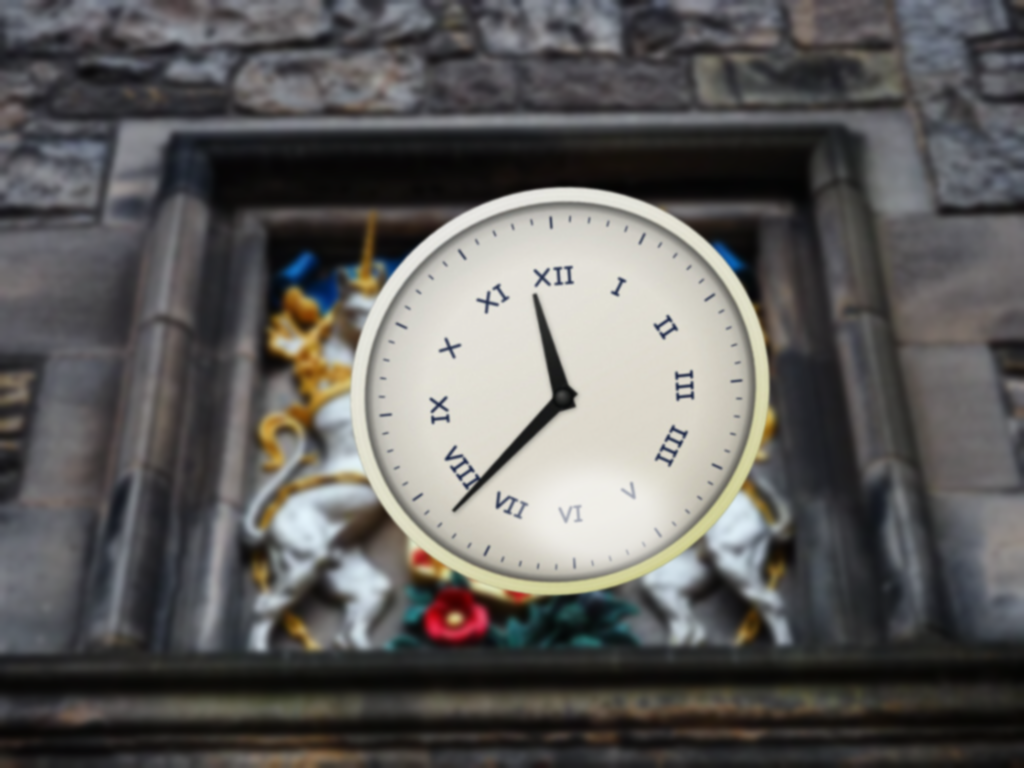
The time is 11h38
